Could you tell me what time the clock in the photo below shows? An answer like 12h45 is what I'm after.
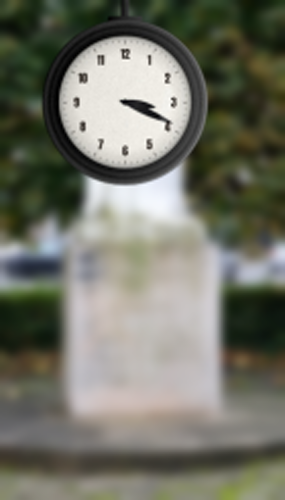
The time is 3h19
